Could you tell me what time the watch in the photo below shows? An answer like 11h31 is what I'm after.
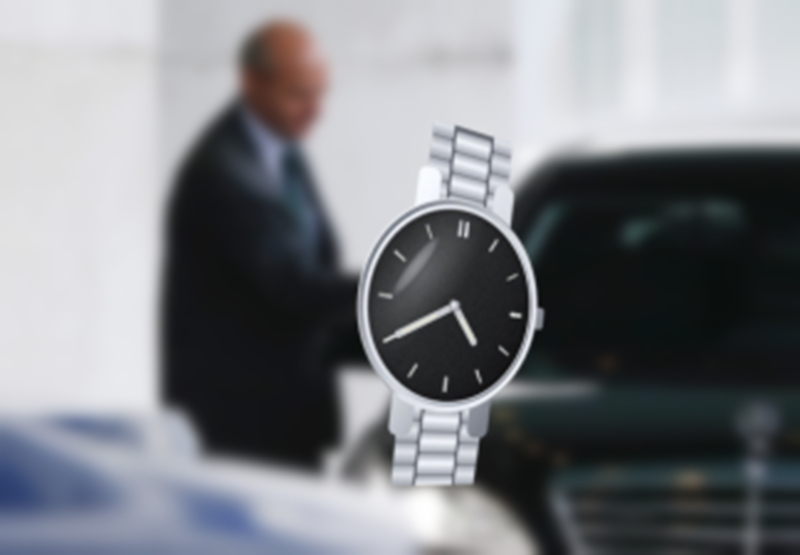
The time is 4h40
